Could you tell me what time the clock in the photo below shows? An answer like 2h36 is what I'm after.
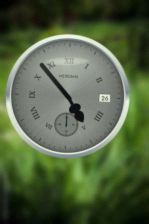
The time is 4h53
